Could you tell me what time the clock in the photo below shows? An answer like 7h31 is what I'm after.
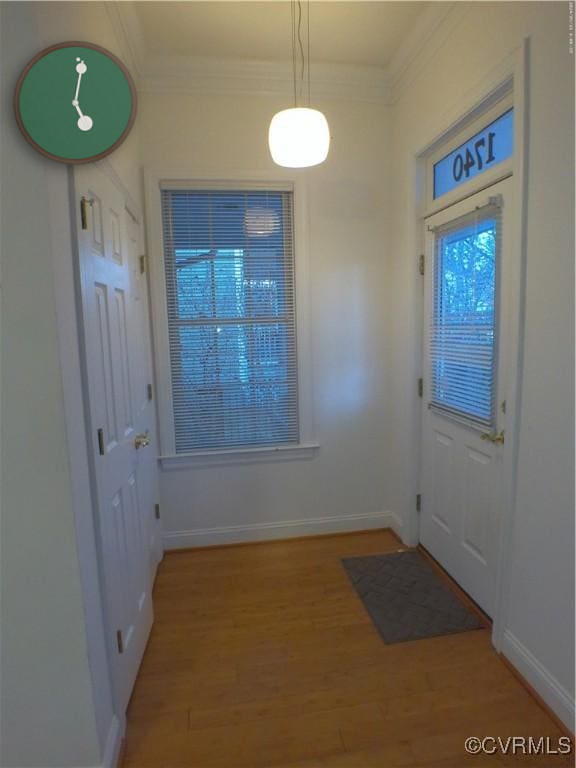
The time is 5h01
